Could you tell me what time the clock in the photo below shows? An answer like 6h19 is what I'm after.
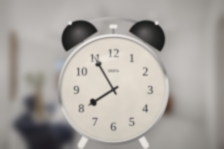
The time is 7h55
